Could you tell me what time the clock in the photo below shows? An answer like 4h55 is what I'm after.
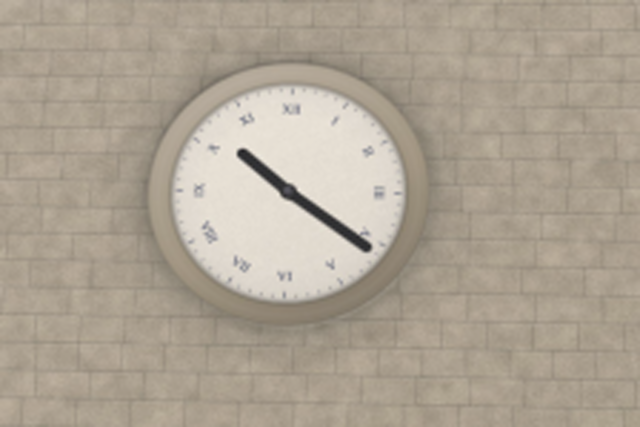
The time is 10h21
